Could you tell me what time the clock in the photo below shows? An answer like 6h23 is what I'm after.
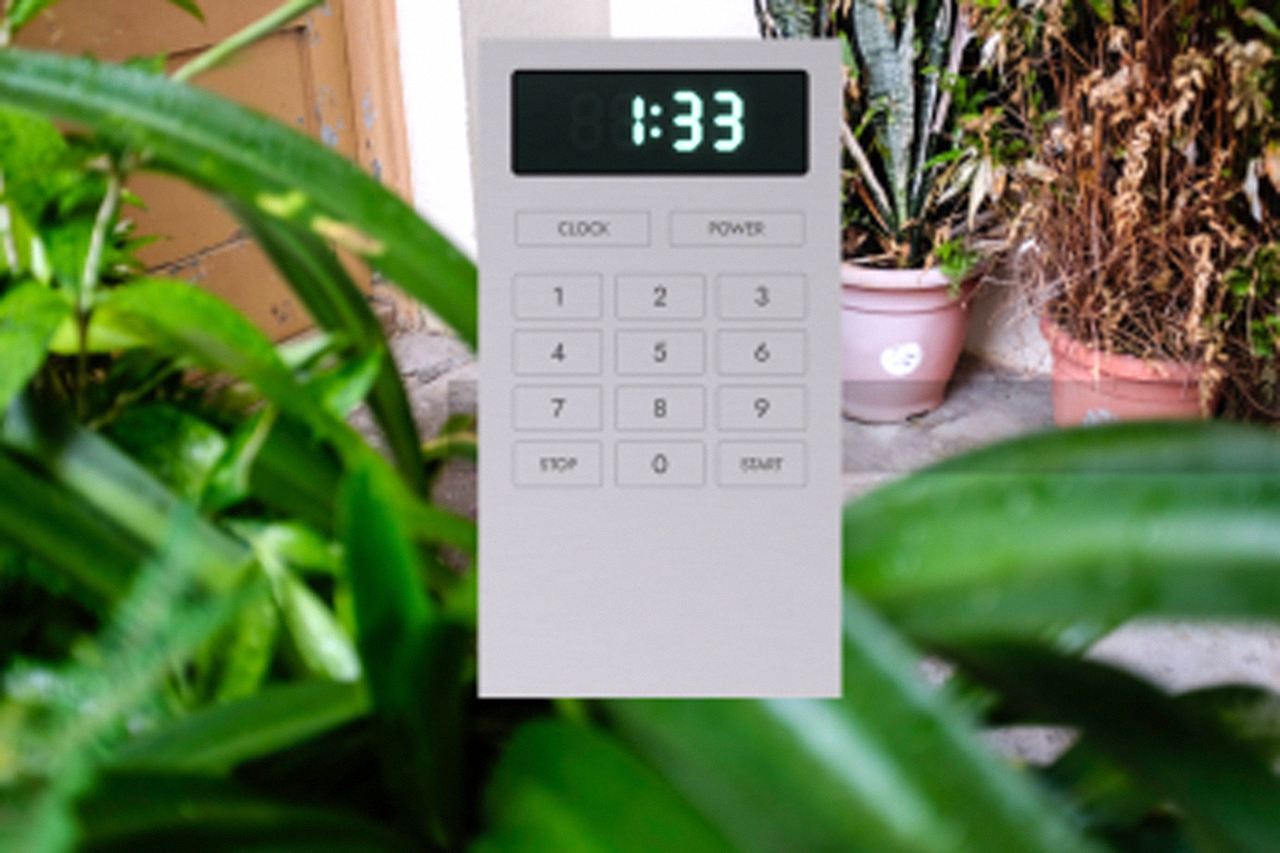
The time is 1h33
